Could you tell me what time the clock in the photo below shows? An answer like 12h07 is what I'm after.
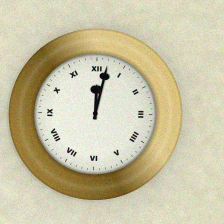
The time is 12h02
